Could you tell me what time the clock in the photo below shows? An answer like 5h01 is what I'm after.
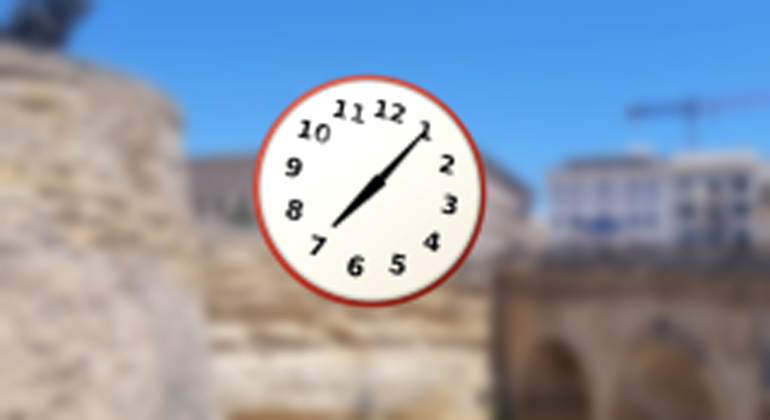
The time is 7h05
